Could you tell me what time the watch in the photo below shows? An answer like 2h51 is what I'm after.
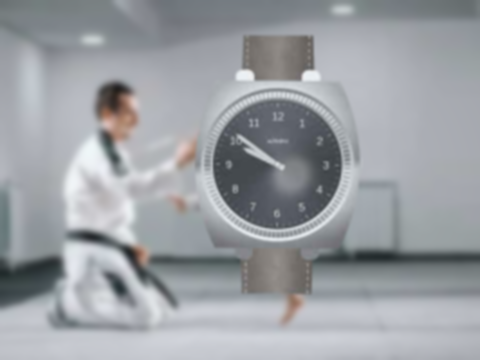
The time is 9h51
